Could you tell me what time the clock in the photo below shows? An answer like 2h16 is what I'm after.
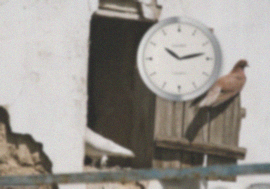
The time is 10h13
